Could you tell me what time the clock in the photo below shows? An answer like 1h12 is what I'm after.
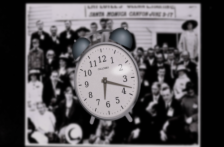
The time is 6h18
